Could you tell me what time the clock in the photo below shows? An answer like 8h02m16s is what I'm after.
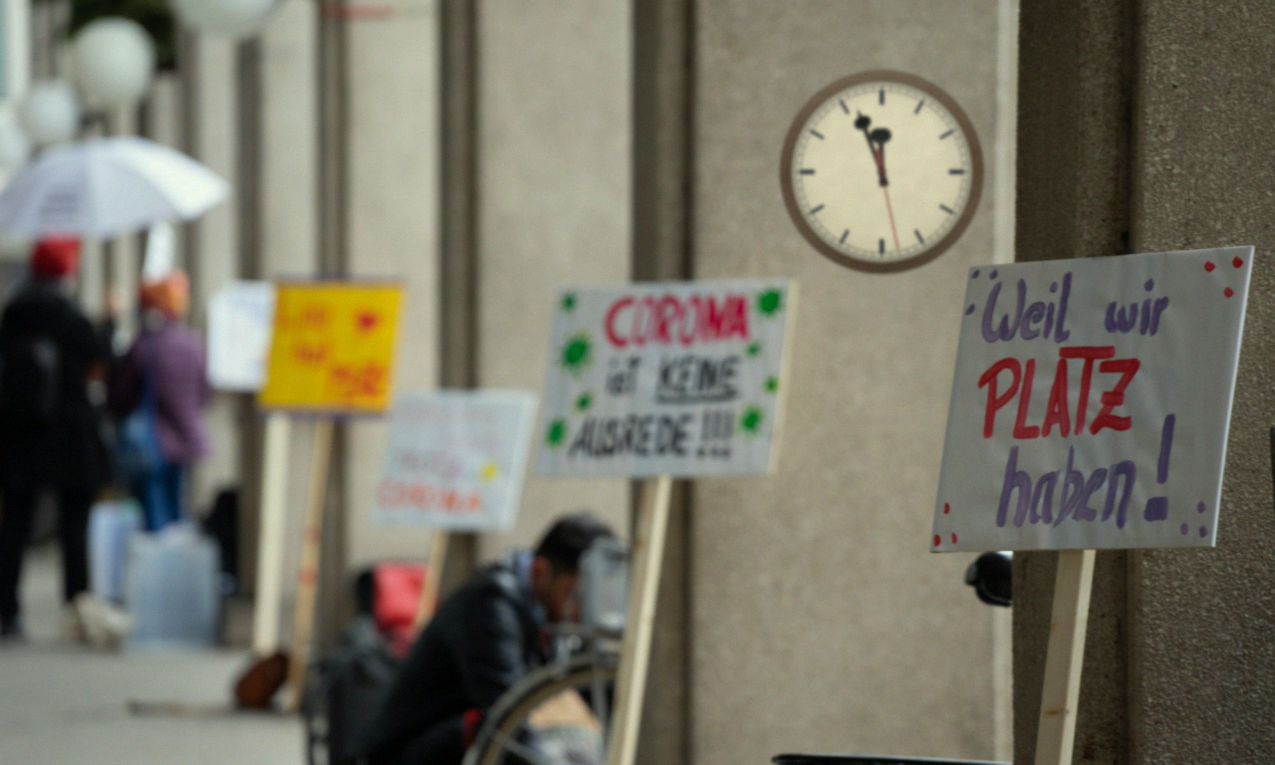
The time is 11h56m28s
